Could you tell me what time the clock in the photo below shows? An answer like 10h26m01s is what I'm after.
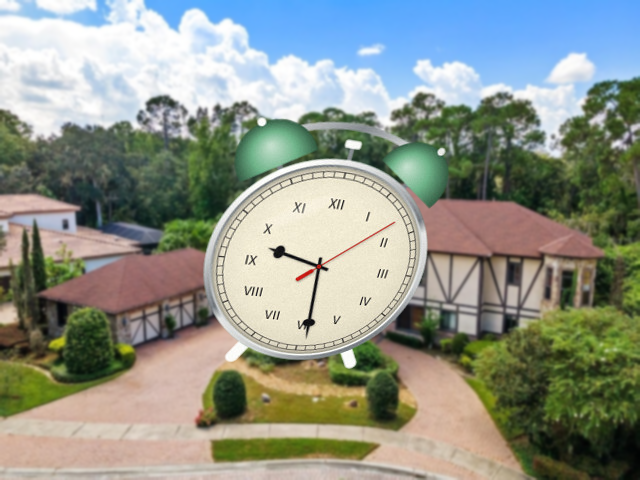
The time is 9h29m08s
